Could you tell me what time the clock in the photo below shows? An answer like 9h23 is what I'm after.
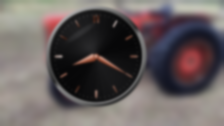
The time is 8h20
